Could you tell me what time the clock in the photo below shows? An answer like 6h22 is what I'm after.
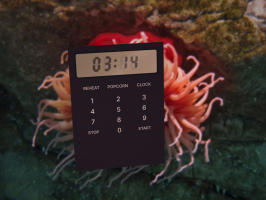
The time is 3h14
